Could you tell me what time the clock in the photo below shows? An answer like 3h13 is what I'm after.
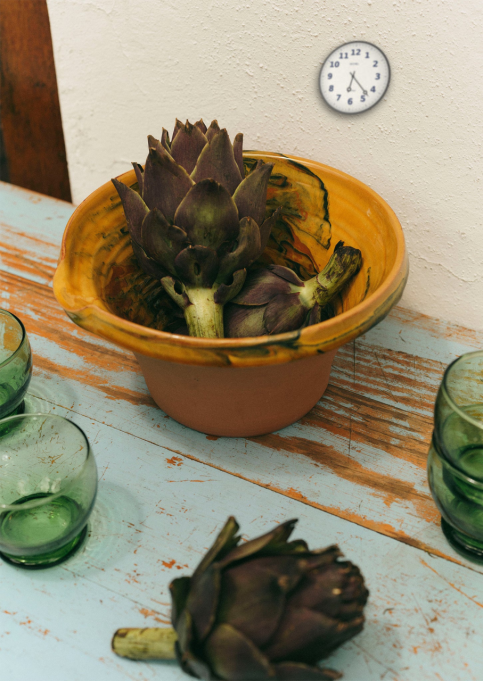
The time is 6h23
